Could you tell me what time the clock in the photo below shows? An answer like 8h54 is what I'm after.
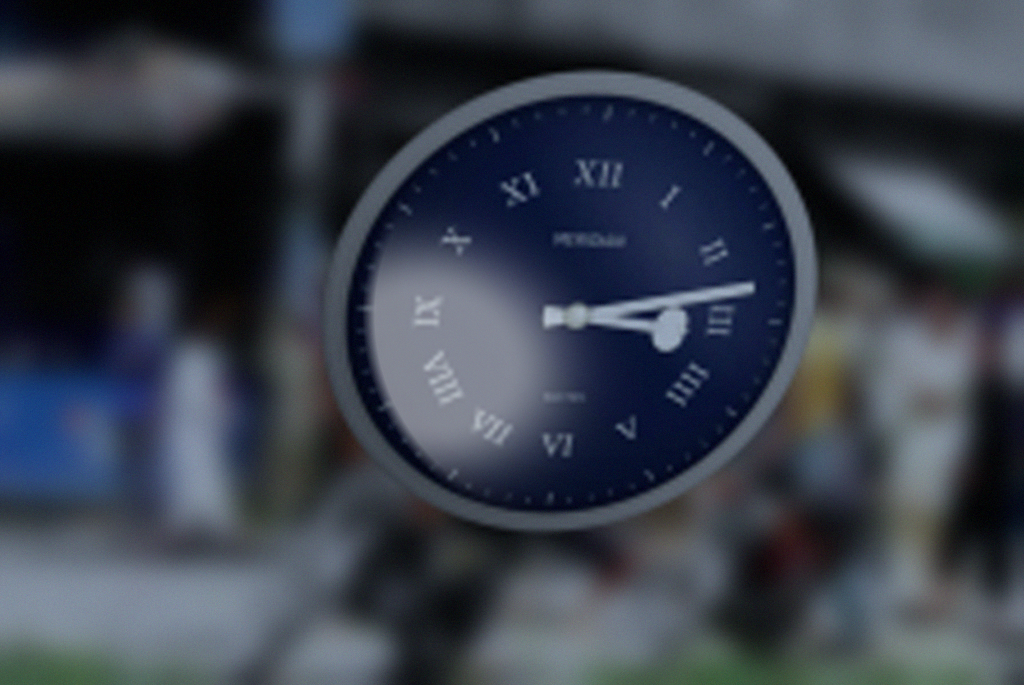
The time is 3h13
